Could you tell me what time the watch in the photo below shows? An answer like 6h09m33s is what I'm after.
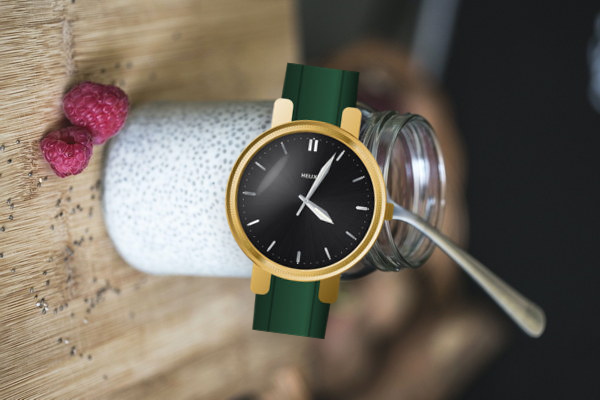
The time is 4h04m04s
